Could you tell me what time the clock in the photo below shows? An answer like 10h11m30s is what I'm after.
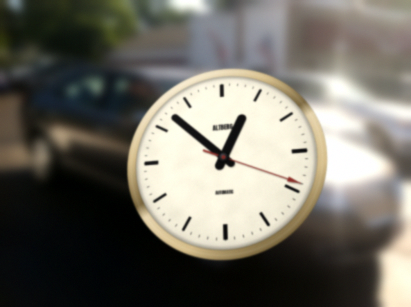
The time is 12h52m19s
